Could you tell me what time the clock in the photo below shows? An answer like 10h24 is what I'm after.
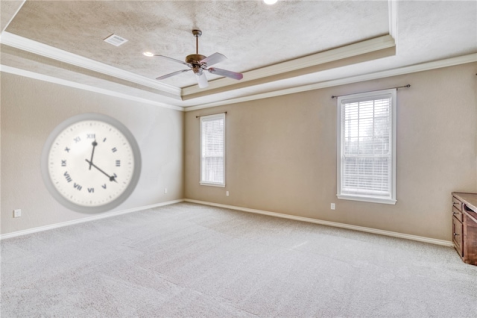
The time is 12h21
